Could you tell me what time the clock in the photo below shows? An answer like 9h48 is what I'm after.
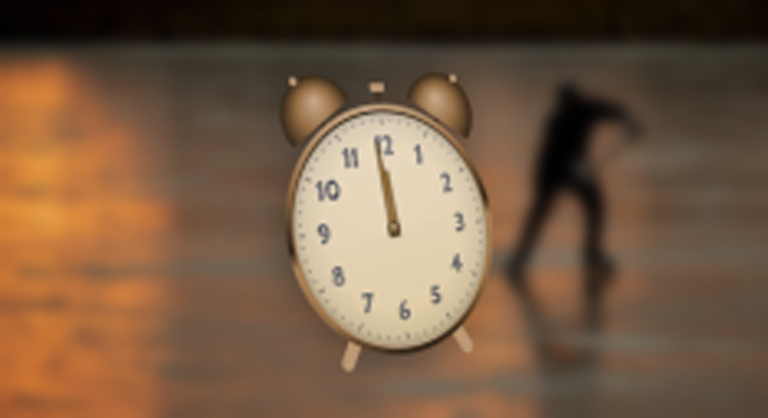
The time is 11h59
